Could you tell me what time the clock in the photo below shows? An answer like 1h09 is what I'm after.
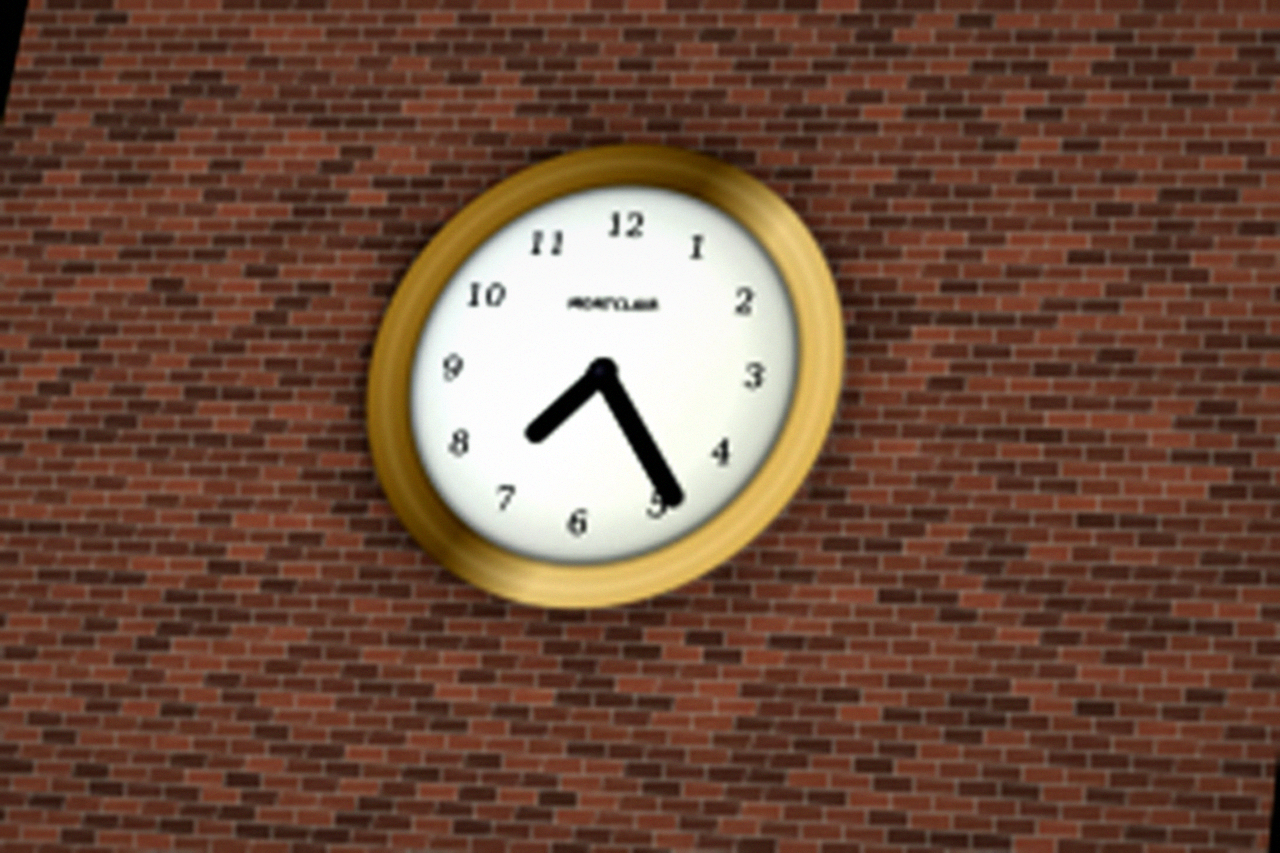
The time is 7h24
